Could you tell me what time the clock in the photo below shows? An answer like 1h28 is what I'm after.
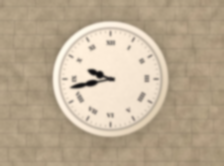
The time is 9h43
